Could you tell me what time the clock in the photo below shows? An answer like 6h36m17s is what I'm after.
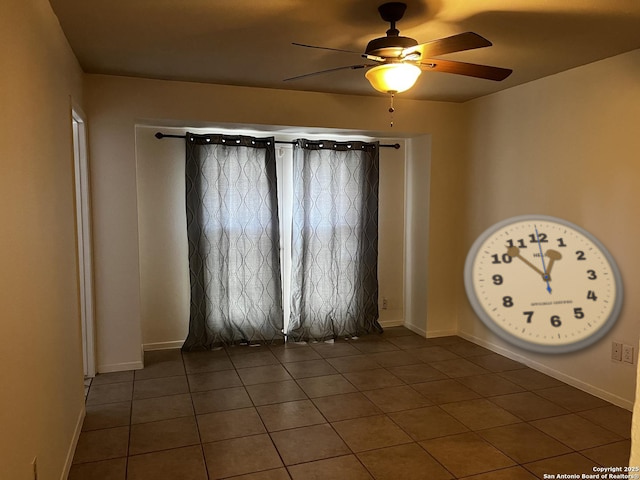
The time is 12h53m00s
